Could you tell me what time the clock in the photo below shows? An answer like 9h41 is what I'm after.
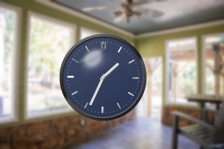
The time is 1h34
